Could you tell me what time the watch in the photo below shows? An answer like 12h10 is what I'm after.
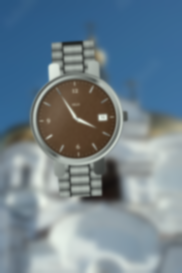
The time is 3h55
